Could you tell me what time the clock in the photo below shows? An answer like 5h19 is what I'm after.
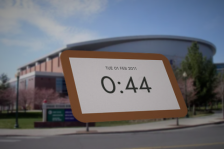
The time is 0h44
